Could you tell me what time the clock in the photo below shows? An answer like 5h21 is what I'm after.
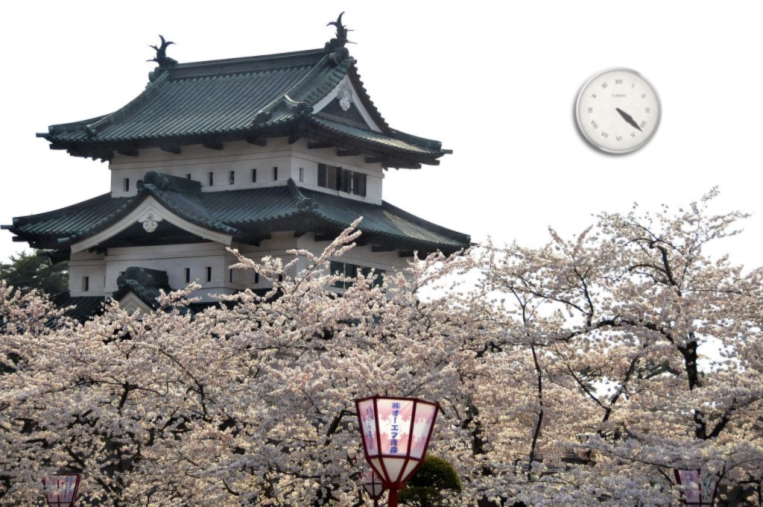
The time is 4h22
